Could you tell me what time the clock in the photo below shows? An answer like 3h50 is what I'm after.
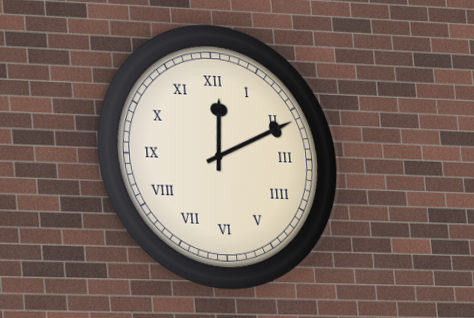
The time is 12h11
